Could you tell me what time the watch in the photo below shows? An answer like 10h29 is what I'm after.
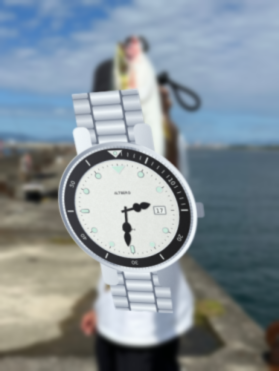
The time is 2h31
